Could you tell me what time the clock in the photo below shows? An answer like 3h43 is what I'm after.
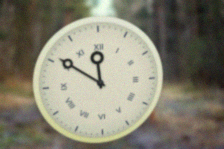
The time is 11h51
